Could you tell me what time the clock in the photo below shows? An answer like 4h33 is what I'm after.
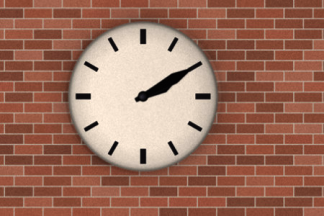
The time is 2h10
